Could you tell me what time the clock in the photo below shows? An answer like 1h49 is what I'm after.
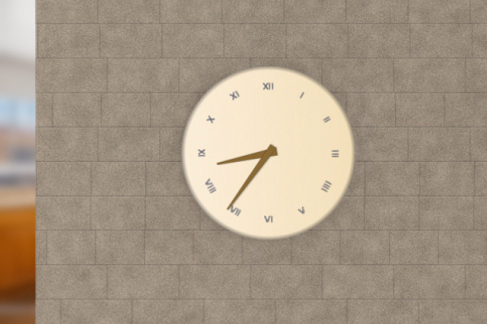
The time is 8h36
